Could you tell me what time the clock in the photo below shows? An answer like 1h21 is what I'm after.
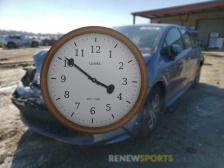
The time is 3h51
